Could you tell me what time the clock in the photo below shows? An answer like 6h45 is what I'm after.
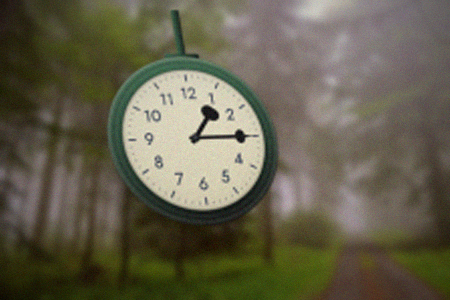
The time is 1h15
